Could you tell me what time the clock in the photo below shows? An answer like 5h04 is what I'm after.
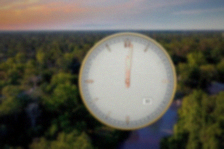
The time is 12h01
